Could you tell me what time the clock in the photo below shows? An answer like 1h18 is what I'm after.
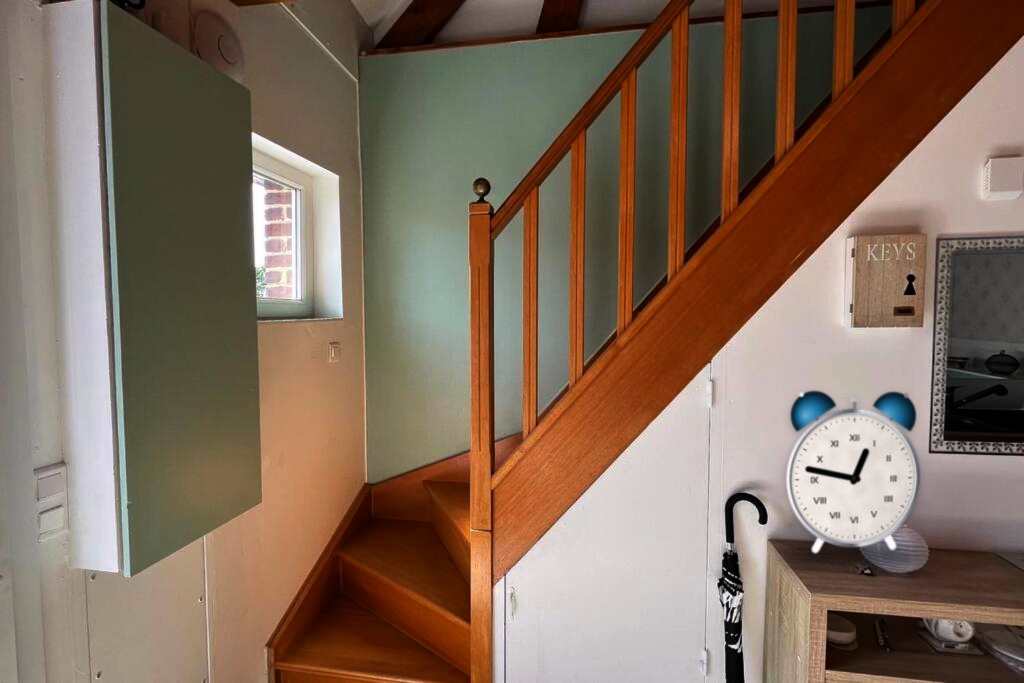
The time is 12h47
